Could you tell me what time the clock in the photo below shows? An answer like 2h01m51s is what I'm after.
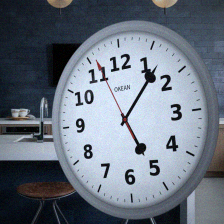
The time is 5h06m56s
